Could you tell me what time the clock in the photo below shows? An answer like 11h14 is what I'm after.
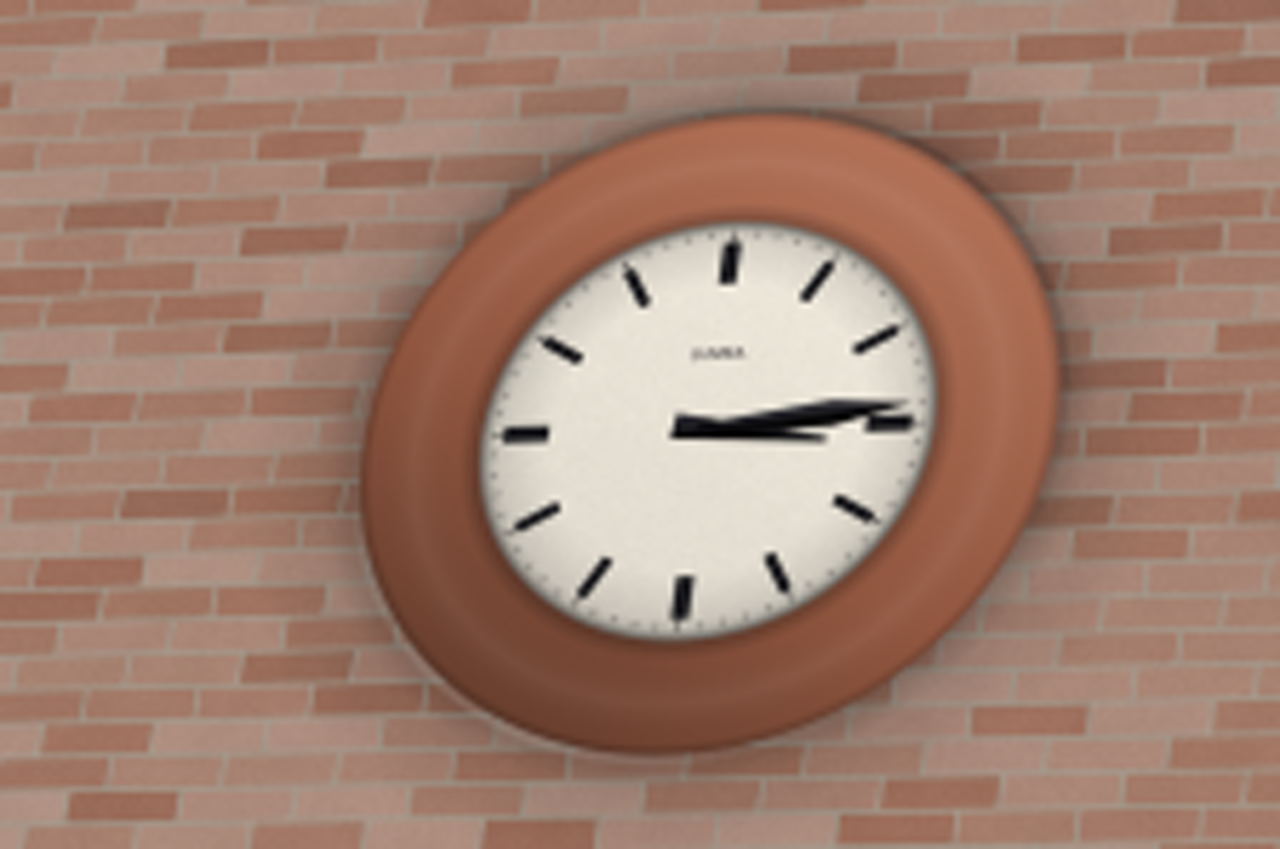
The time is 3h14
